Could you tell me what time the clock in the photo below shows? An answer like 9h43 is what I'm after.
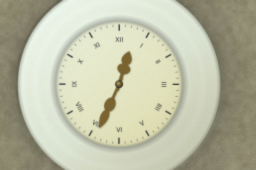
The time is 12h34
